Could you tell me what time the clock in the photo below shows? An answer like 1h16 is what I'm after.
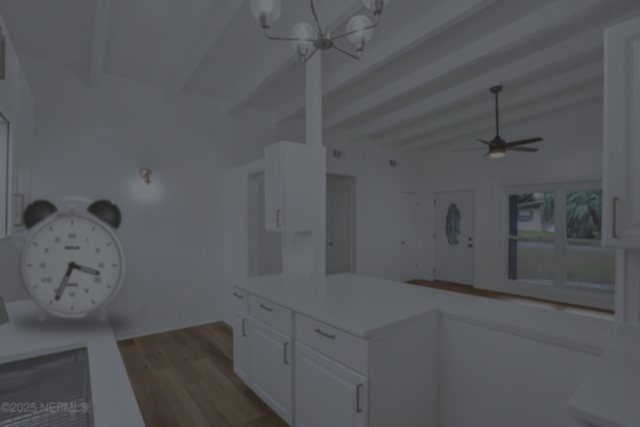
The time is 3h34
